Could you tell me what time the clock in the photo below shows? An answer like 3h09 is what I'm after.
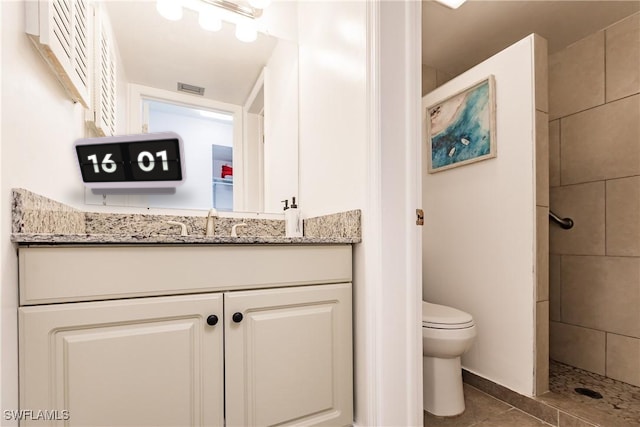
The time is 16h01
